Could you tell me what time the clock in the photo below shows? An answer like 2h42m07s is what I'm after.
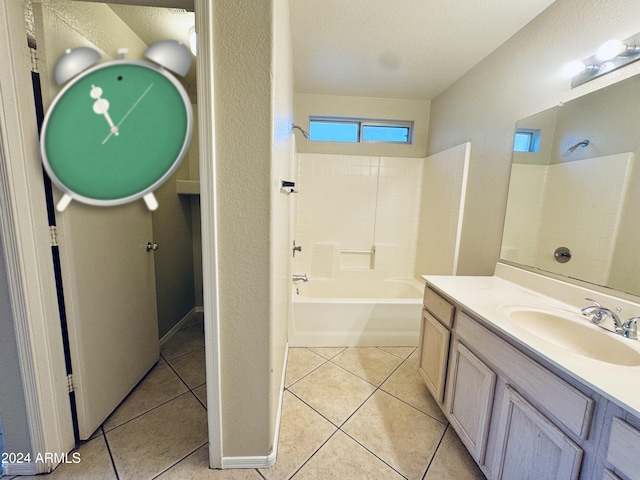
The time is 10h55m06s
